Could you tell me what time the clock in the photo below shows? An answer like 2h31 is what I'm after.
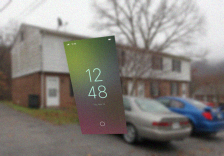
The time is 12h48
